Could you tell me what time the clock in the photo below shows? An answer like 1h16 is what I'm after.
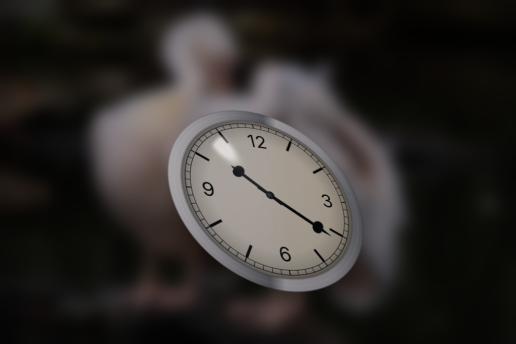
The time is 10h21
